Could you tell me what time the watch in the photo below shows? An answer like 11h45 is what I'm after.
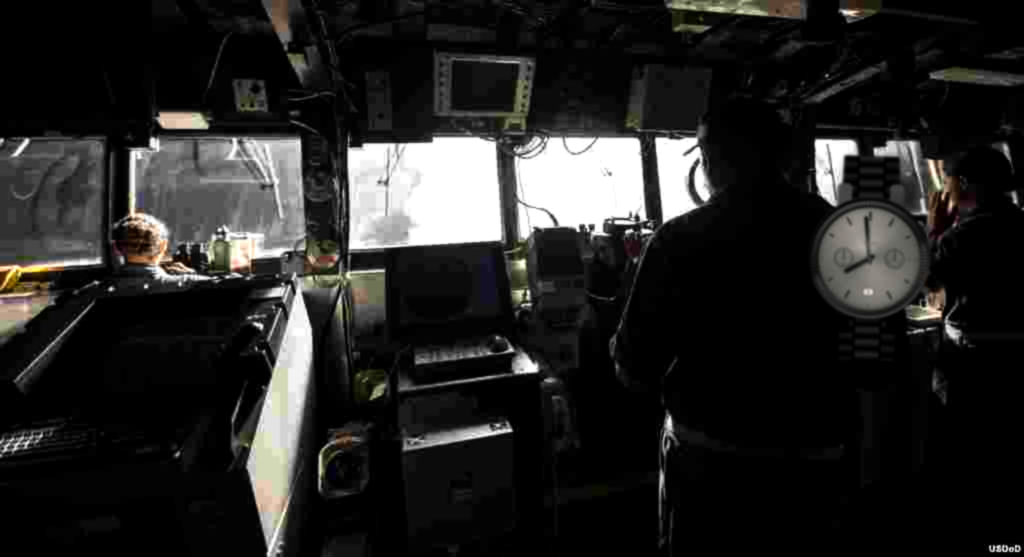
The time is 7h59
